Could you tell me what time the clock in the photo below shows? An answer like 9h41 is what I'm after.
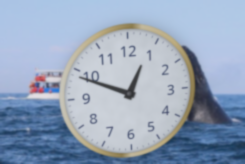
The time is 12h49
